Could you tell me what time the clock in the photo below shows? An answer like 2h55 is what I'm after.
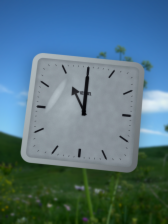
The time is 11h00
